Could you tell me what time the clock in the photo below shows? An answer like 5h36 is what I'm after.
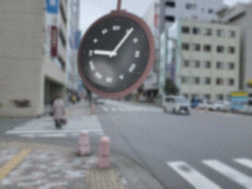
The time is 9h06
